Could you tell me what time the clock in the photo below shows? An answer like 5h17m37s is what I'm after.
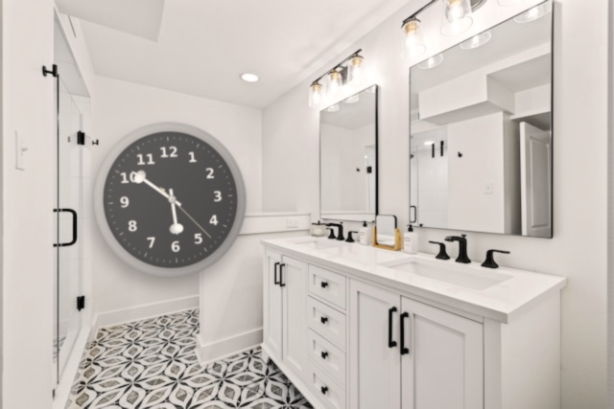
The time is 5h51m23s
